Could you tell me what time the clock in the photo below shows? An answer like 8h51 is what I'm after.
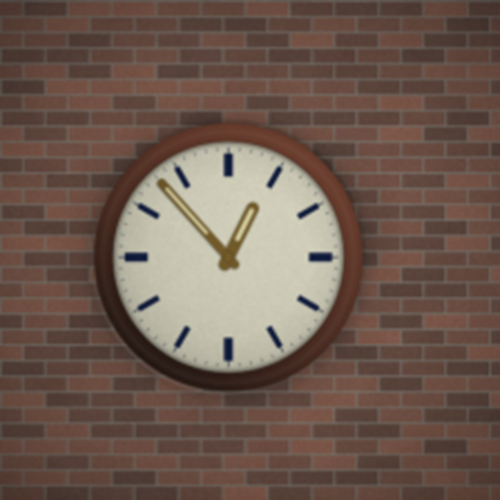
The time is 12h53
